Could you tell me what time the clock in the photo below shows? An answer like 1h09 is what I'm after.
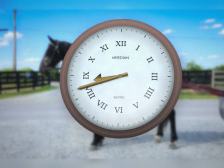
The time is 8h42
